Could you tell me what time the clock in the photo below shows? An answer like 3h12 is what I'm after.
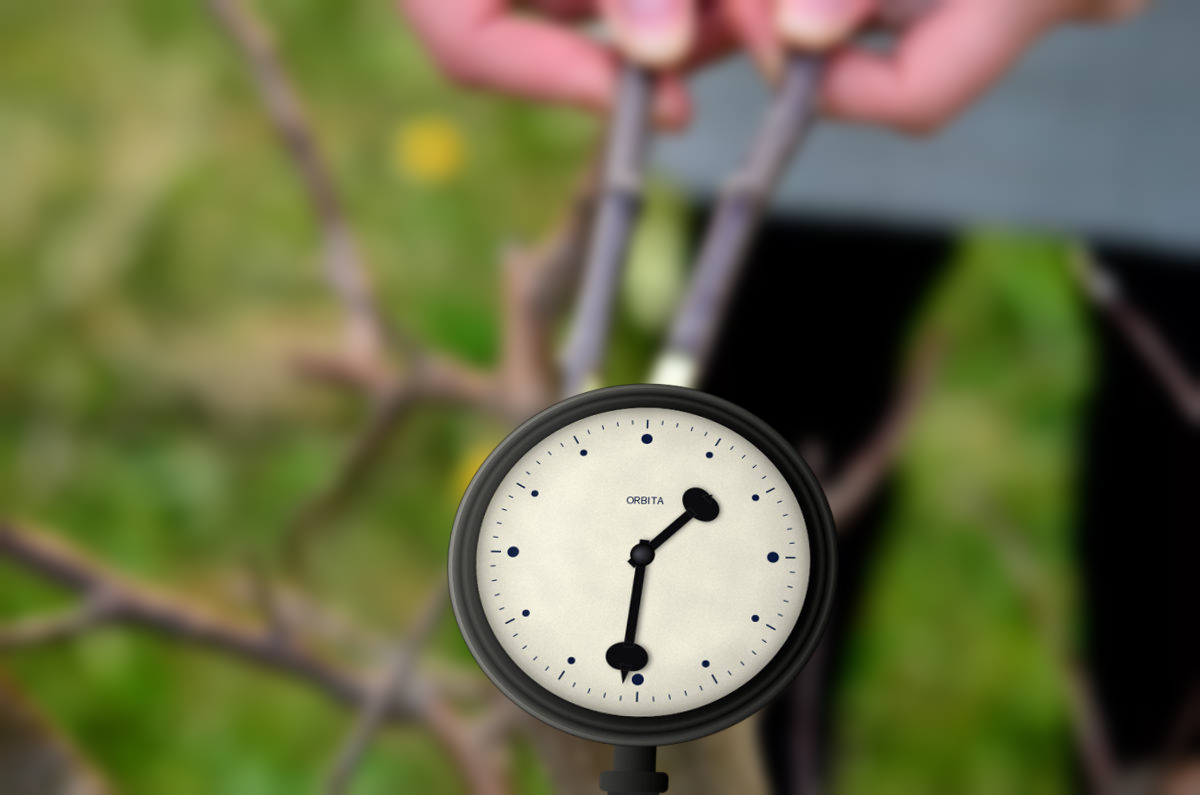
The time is 1h31
